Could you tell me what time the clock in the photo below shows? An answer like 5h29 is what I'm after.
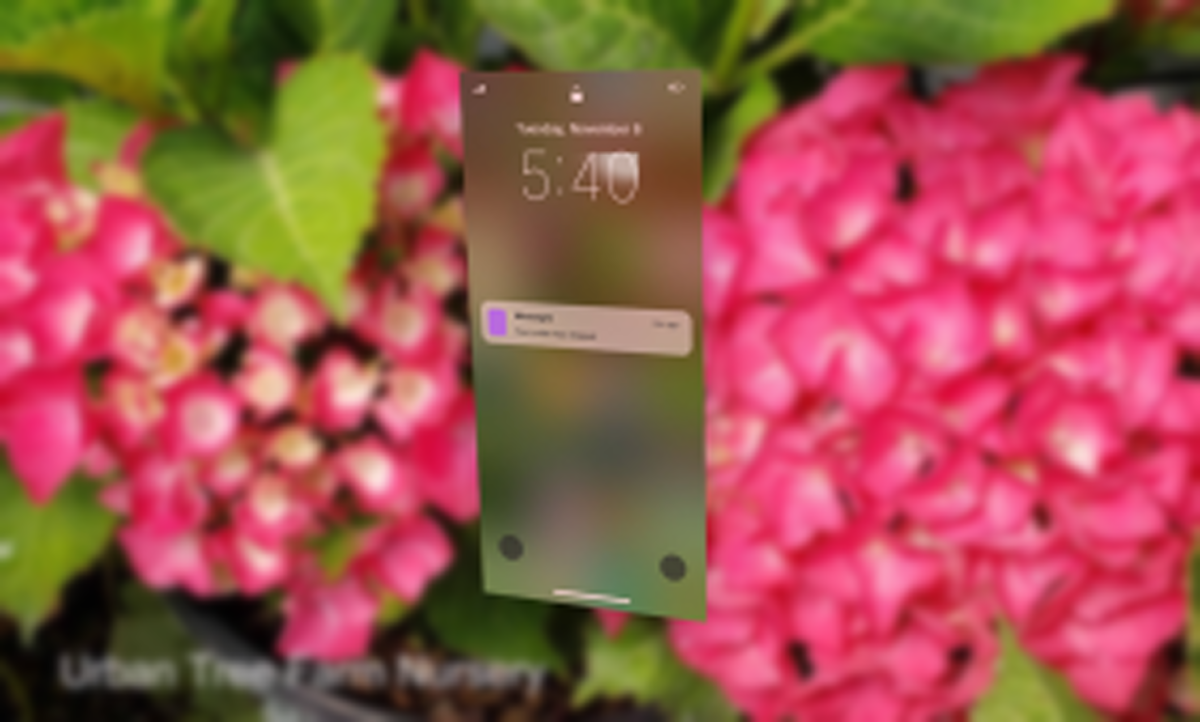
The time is 5h40
